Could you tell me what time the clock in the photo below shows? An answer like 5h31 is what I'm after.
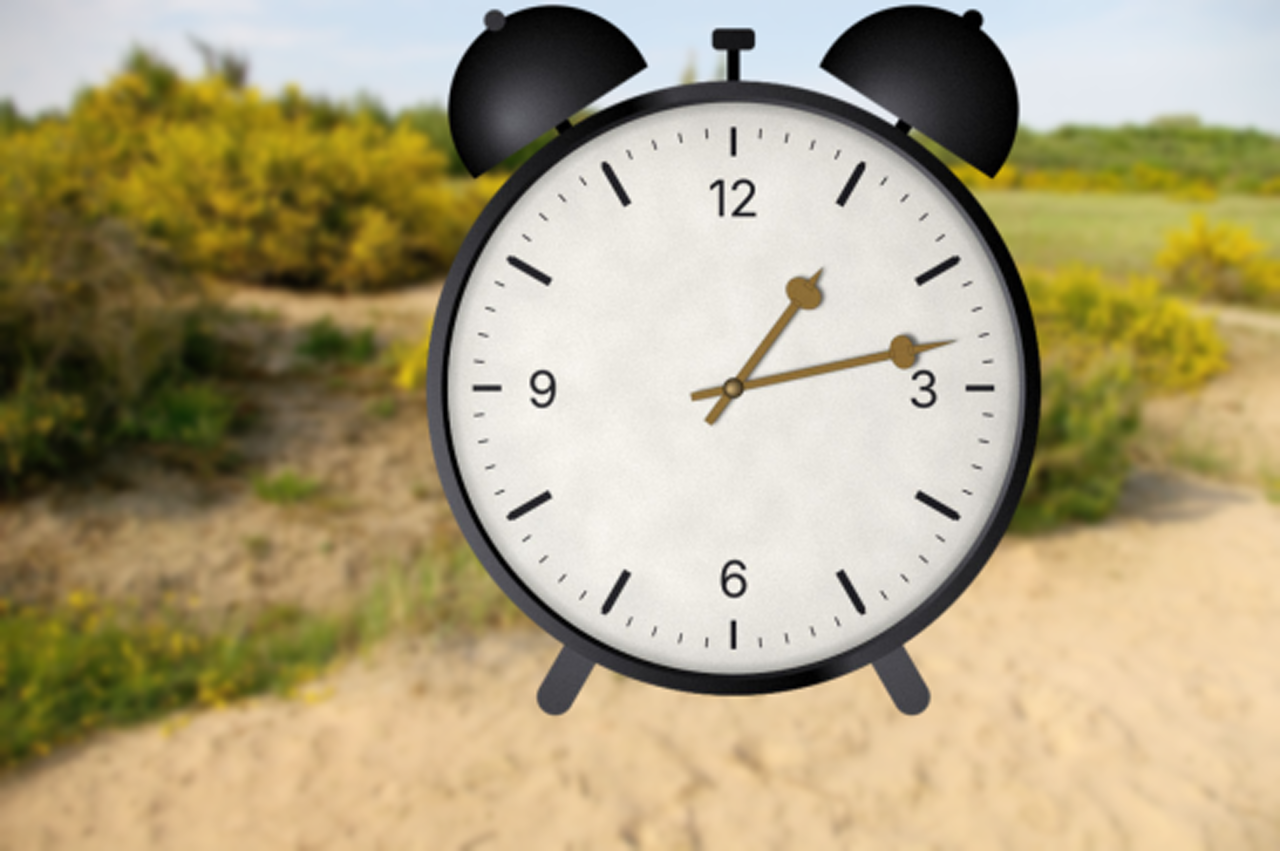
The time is 1h13
